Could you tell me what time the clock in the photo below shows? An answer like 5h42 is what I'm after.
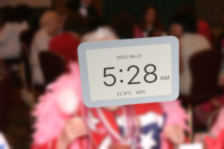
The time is 5h28
